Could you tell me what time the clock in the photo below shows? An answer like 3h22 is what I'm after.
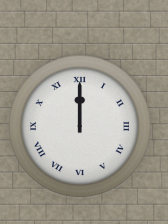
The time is 12h00
